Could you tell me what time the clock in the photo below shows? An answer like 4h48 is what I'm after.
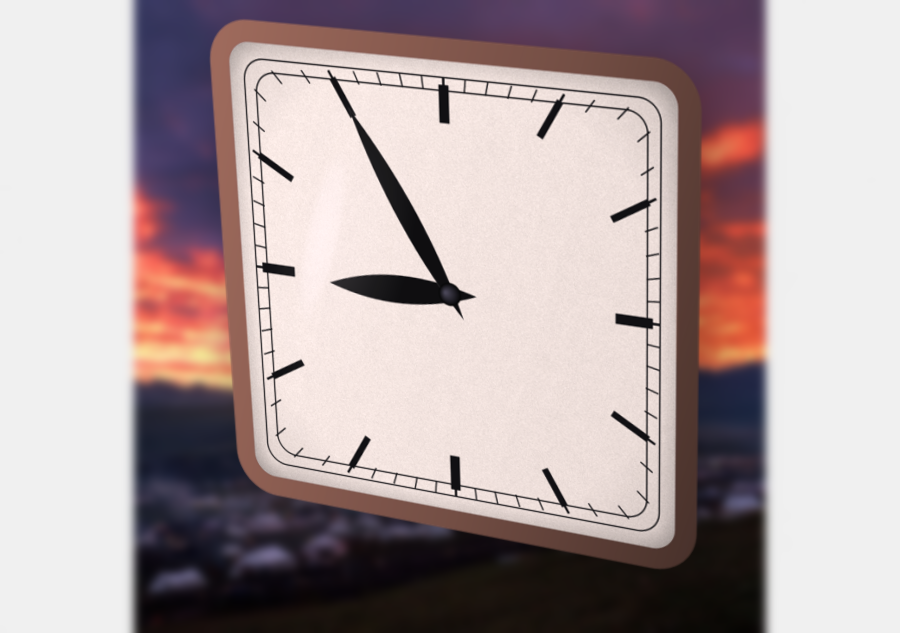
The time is 8h55
